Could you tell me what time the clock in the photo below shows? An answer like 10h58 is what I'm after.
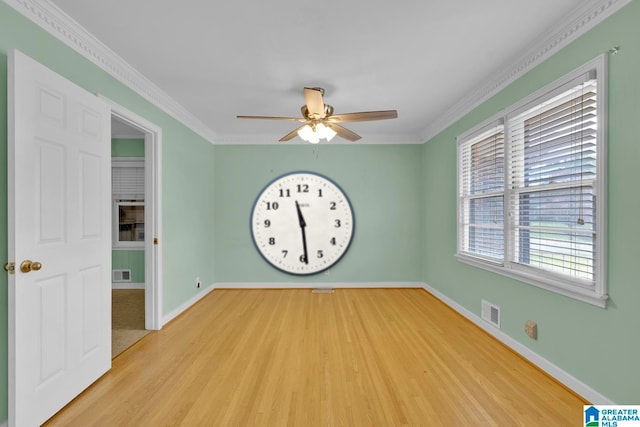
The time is 11h29
